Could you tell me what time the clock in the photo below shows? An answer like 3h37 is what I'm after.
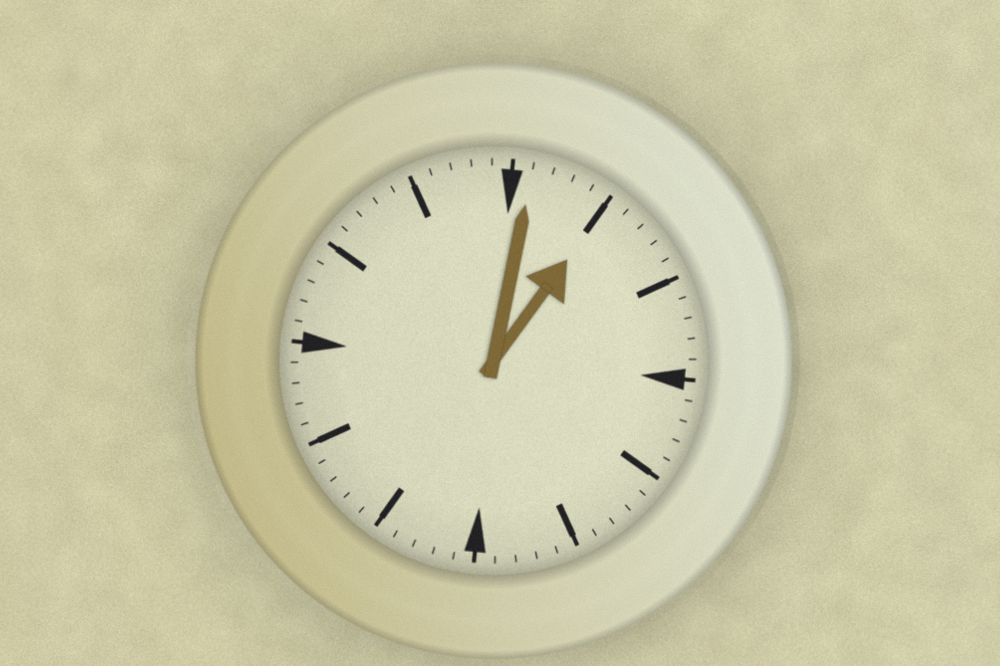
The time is 1h01
